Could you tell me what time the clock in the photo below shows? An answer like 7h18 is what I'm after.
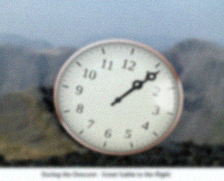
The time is 1h06
